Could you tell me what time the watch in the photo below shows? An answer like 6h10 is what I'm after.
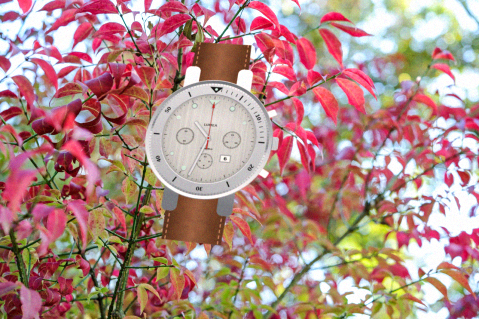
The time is 10h33
